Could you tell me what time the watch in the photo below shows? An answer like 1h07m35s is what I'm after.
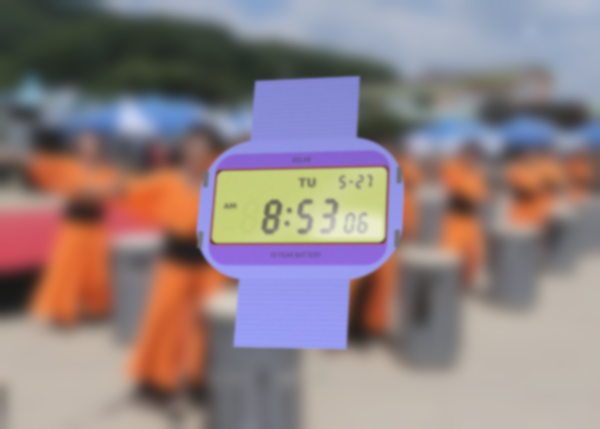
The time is 8h53m06s
